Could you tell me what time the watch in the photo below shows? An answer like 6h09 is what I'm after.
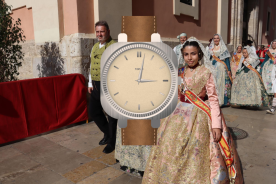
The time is 3h02
